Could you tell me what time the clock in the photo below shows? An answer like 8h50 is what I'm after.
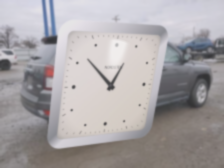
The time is 12h52
